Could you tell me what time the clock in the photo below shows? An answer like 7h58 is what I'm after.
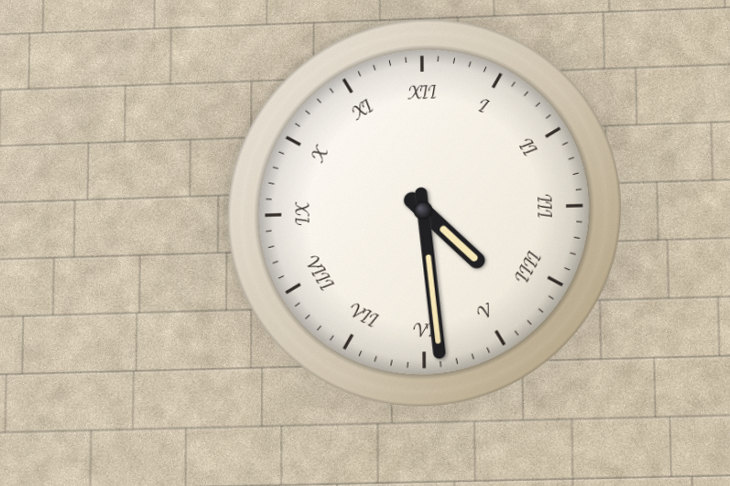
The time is 4h29
